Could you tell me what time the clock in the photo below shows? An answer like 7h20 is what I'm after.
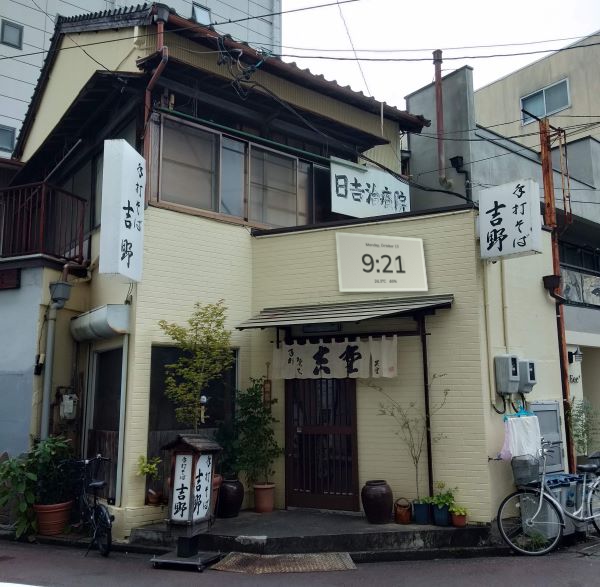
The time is 9h21
